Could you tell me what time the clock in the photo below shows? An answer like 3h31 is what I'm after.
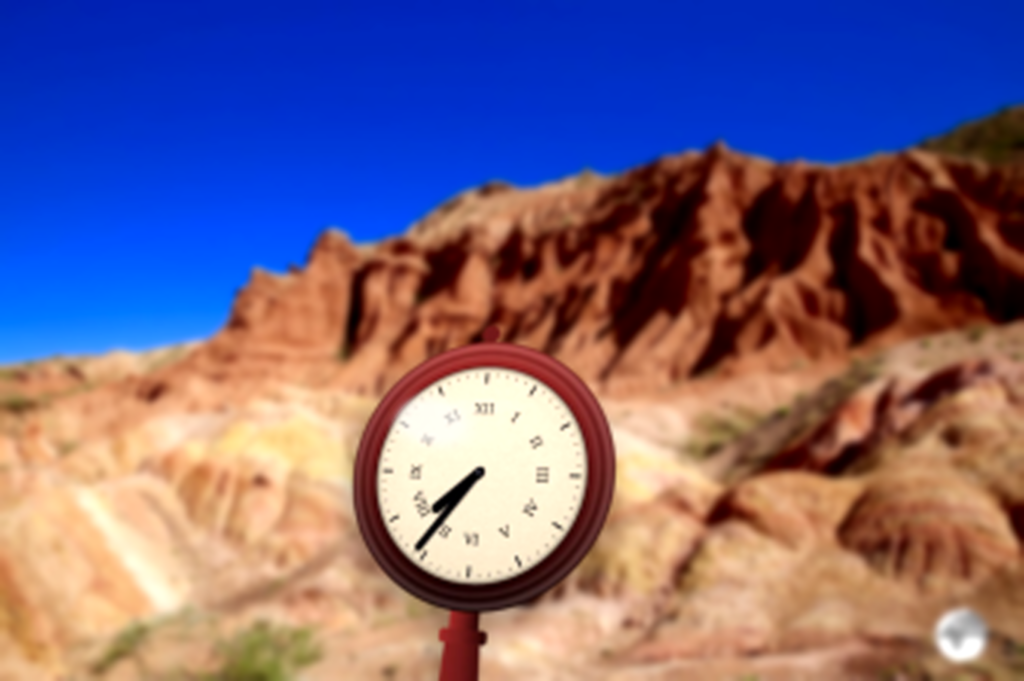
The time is 7h36
